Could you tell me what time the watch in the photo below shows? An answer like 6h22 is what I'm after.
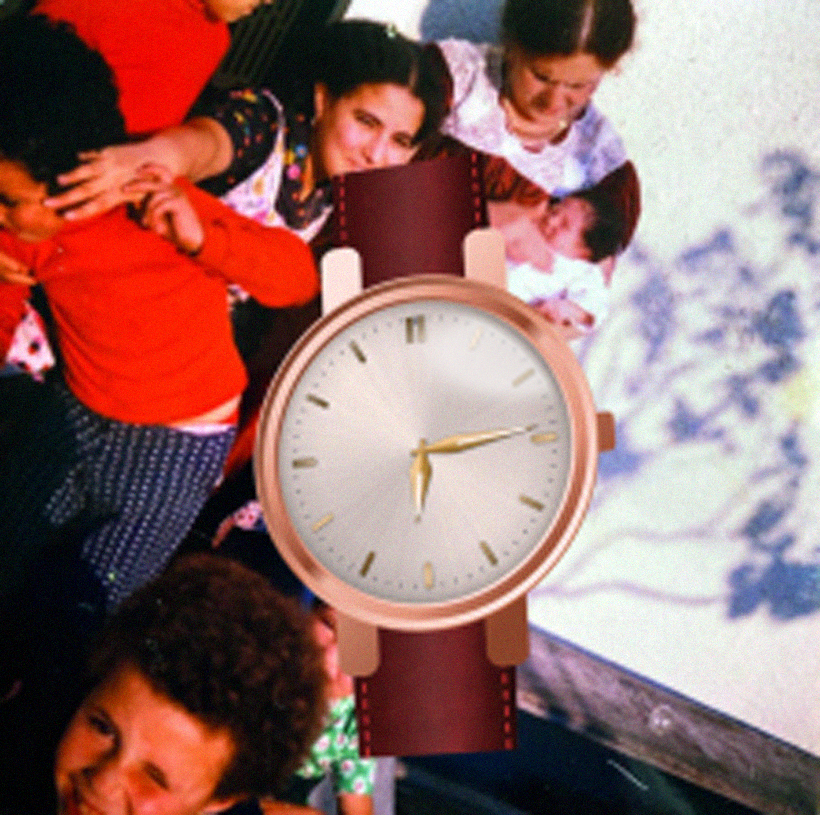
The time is 6h14
